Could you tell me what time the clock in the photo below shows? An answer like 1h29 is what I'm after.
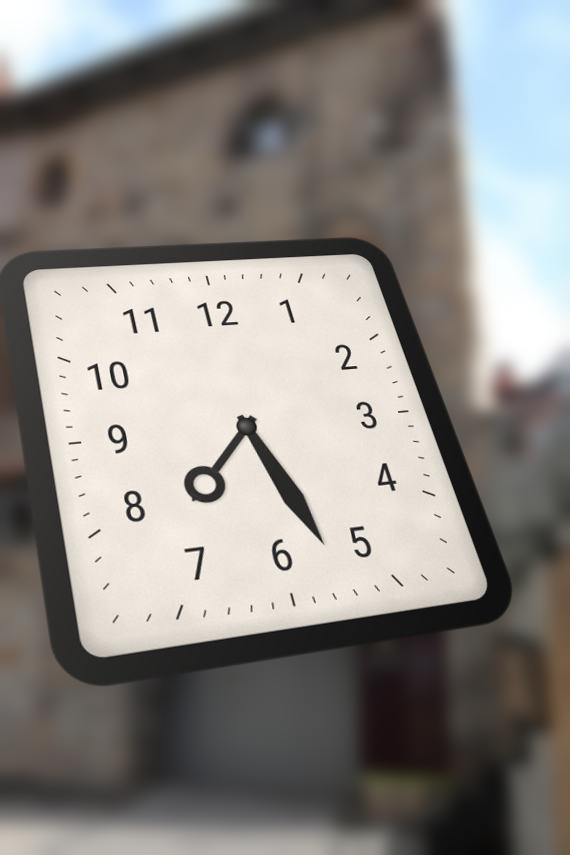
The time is 7h27
